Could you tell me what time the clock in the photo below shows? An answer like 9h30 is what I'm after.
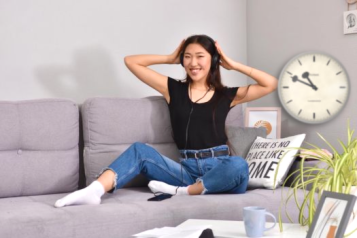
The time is 10h49
